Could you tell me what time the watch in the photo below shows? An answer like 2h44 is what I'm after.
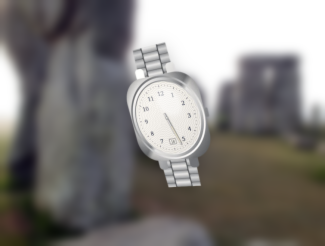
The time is 5h27
